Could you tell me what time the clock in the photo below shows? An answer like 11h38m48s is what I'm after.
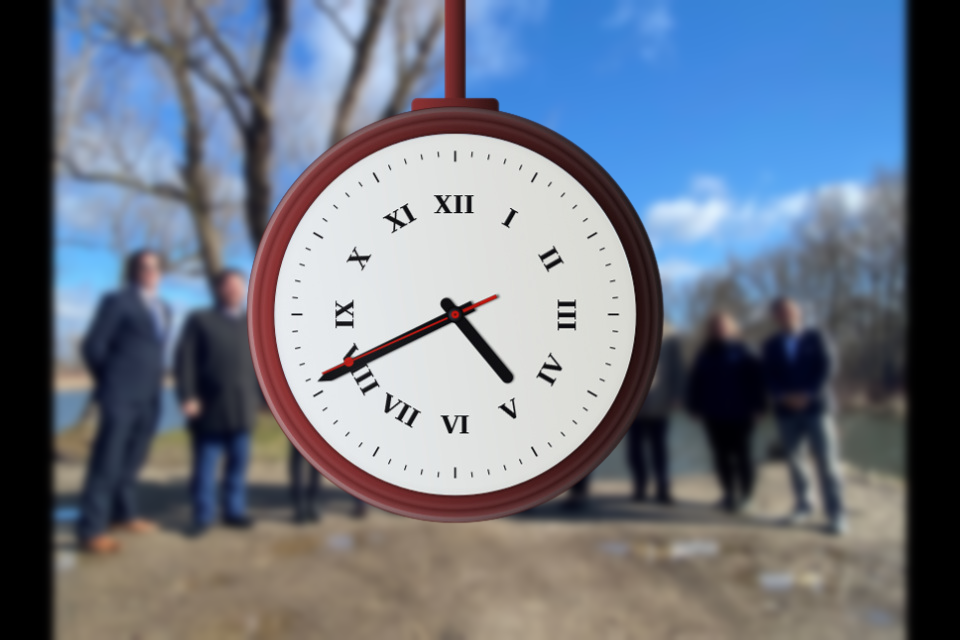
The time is 4h40m41s
